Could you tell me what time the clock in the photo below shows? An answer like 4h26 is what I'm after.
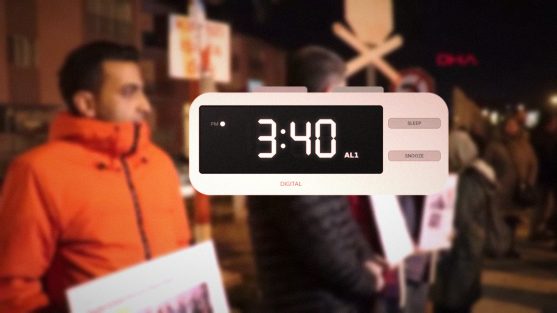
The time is 3h40
